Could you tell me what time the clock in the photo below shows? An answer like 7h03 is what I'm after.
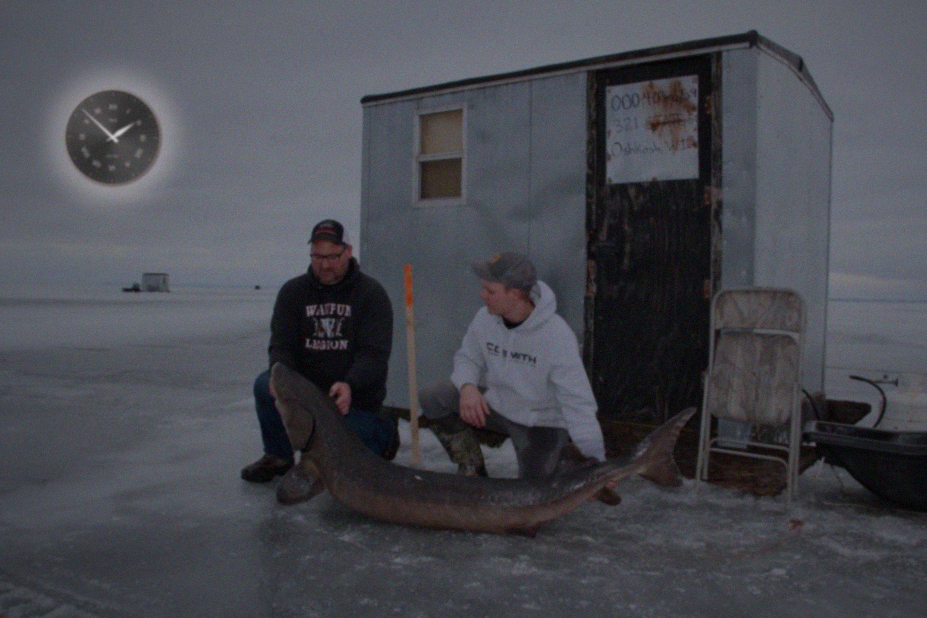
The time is 1h52
